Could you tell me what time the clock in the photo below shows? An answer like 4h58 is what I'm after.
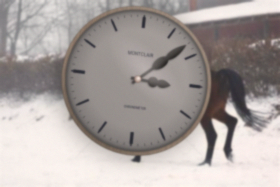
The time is 3h08
